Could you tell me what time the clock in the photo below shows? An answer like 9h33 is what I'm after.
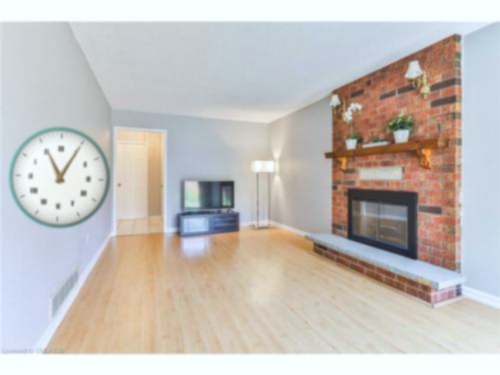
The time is 11h05
